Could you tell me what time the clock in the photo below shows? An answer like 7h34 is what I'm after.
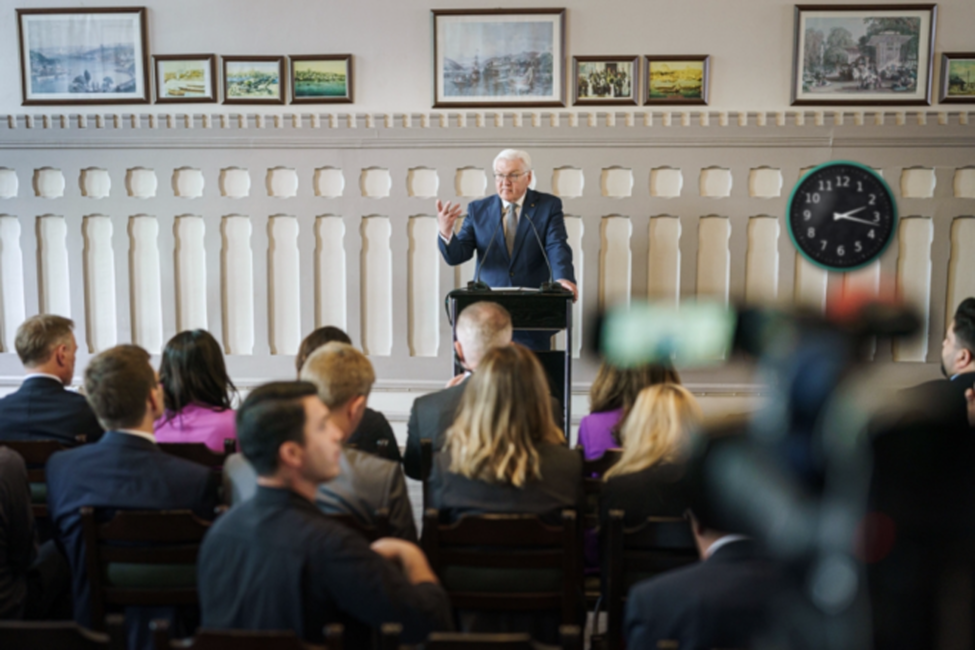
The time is 2h17
